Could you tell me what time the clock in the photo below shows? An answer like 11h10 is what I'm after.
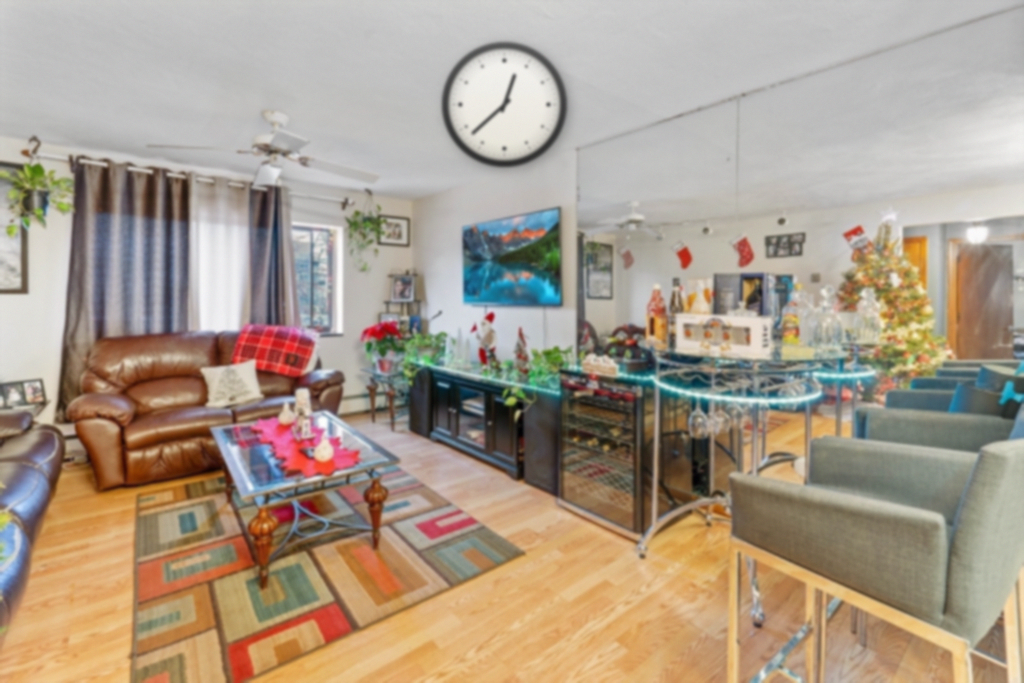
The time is 12h38
